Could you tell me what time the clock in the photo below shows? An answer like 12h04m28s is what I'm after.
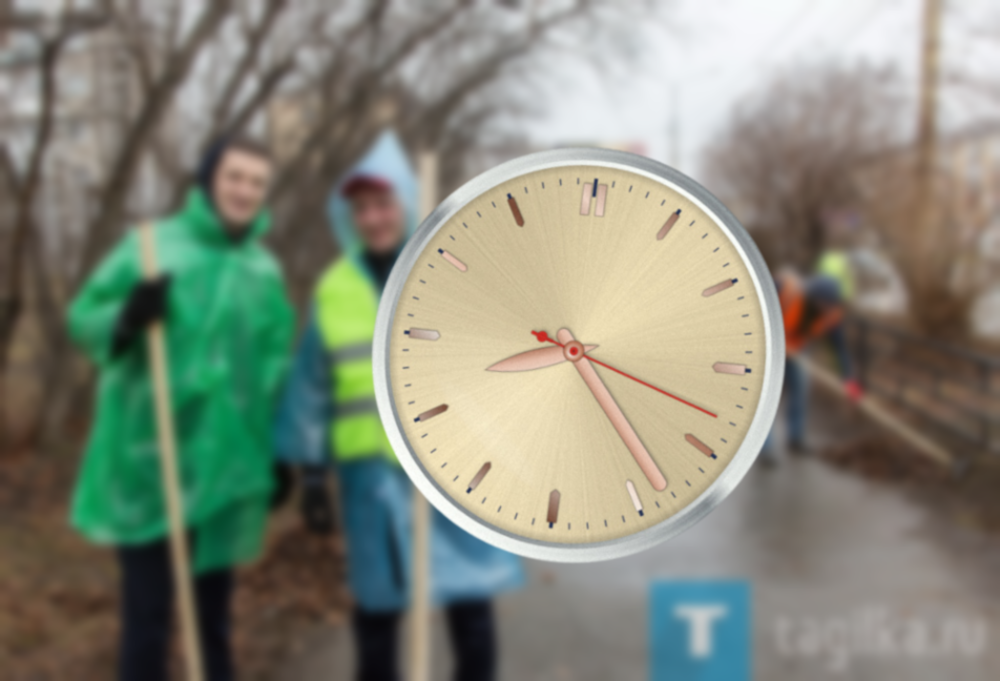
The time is 8h23m18s
